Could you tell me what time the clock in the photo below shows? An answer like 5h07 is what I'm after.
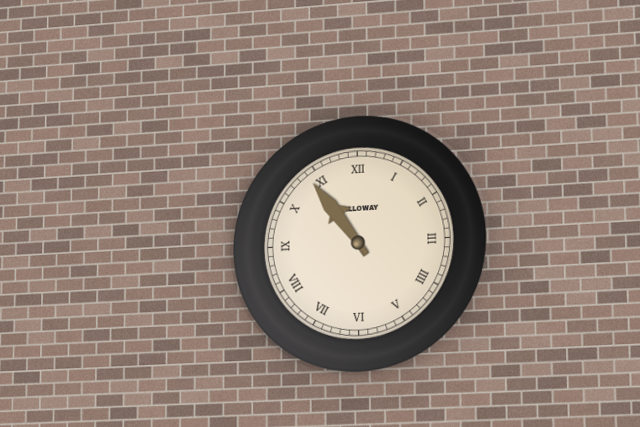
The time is 10h54
